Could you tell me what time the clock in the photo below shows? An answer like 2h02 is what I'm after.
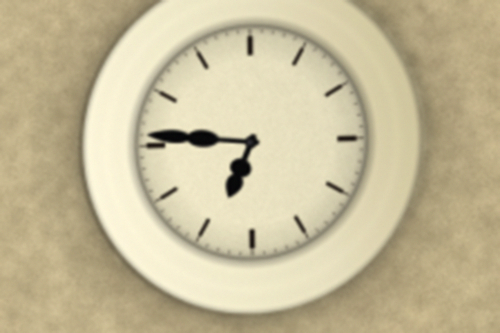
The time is 6h46
